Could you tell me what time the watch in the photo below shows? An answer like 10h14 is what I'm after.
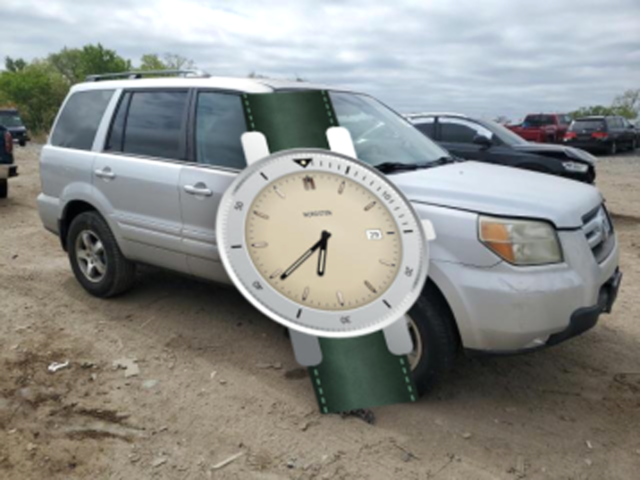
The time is 6h39
